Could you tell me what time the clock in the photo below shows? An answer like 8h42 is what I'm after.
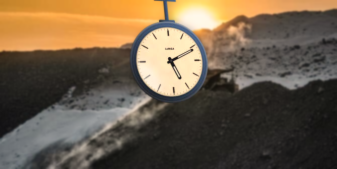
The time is 5h11
